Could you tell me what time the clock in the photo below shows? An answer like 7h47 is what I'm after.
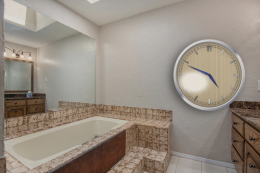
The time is 4h49
